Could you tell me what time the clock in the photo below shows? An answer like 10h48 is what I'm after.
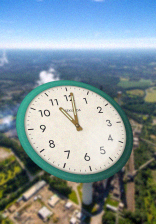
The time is 11h01
